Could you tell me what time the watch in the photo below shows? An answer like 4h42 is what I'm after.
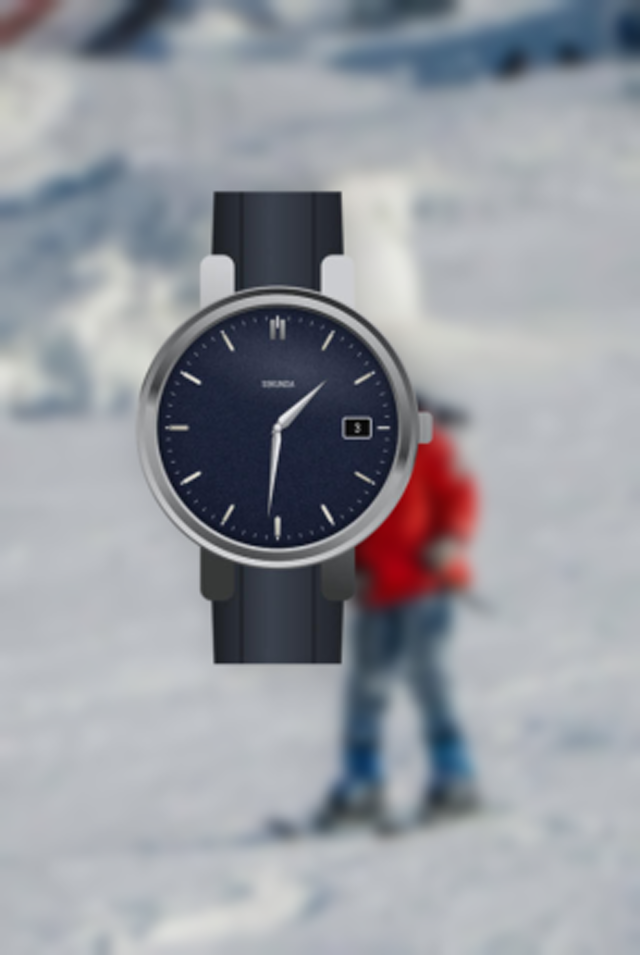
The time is 1h31
